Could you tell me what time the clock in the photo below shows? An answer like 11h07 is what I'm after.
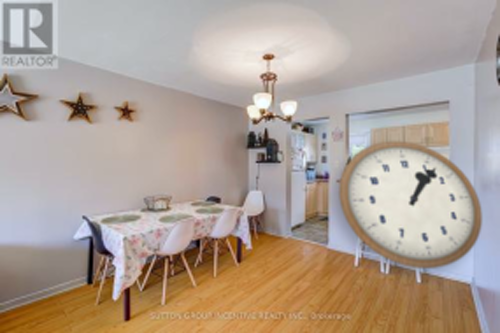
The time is 1h07
